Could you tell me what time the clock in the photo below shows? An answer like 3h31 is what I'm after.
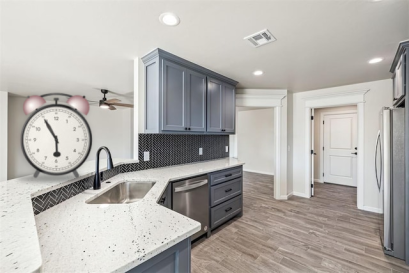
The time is 5h55
